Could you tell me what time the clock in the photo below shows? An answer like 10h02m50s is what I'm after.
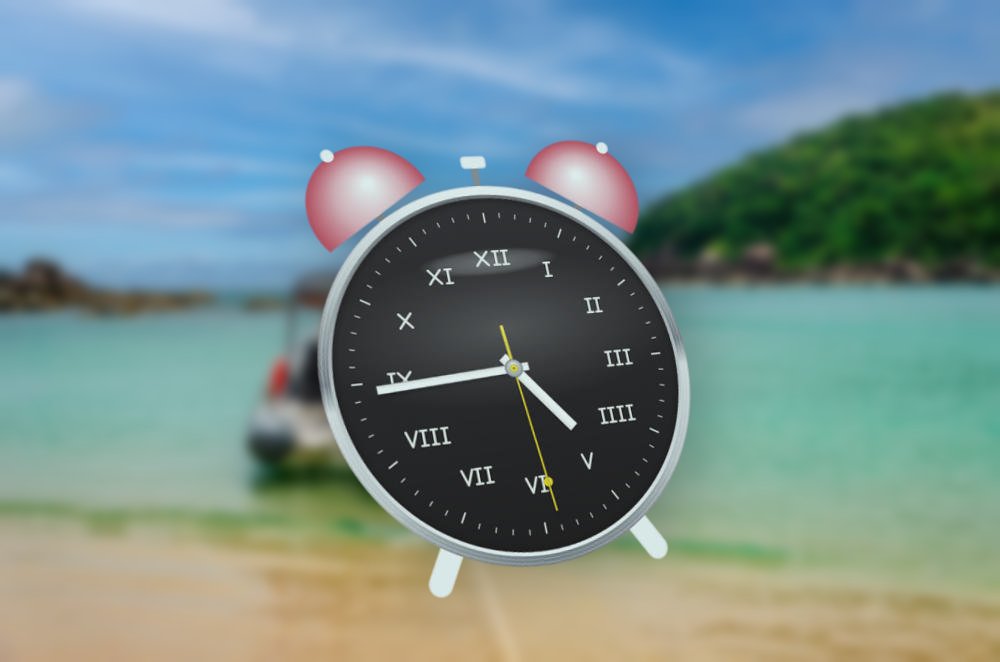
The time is 4h44m29s
